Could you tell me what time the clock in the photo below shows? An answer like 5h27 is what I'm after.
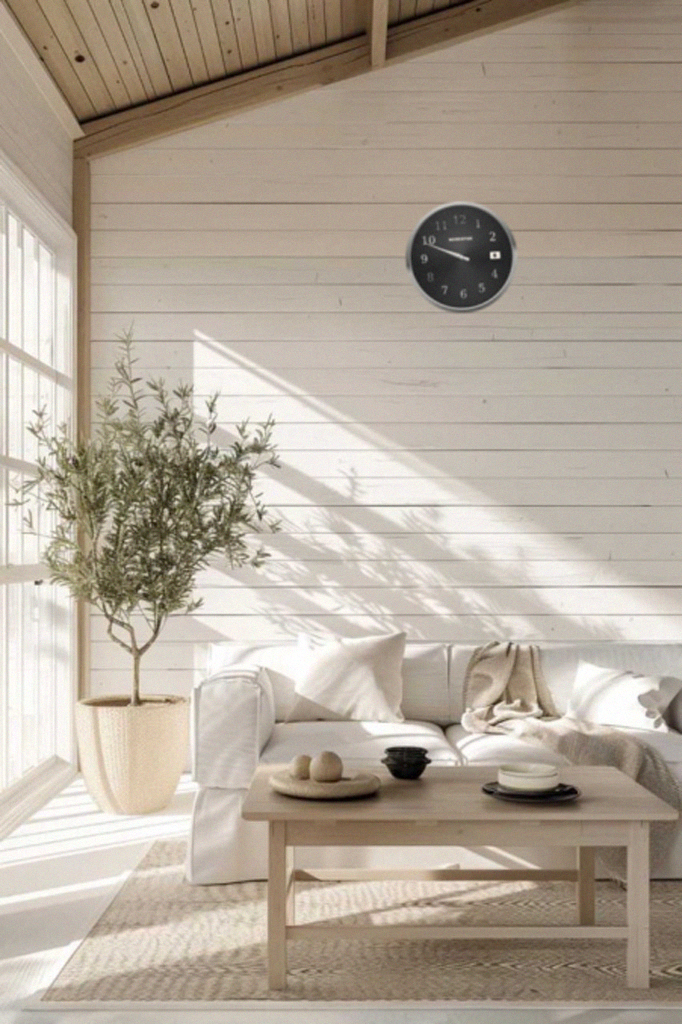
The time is 9h49
